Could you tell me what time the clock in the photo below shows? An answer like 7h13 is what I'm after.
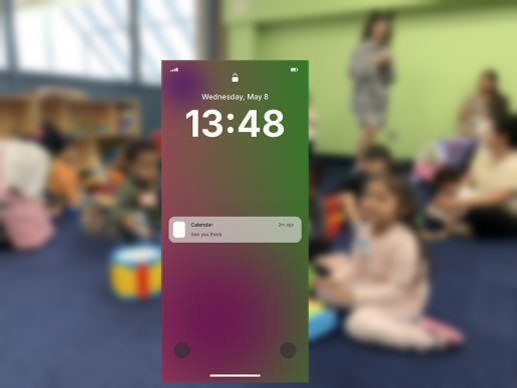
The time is 13h48
